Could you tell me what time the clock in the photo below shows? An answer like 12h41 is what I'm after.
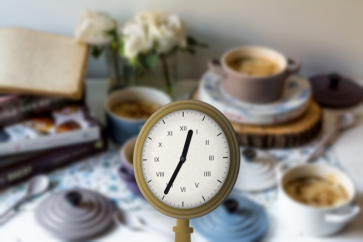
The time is 12h35
